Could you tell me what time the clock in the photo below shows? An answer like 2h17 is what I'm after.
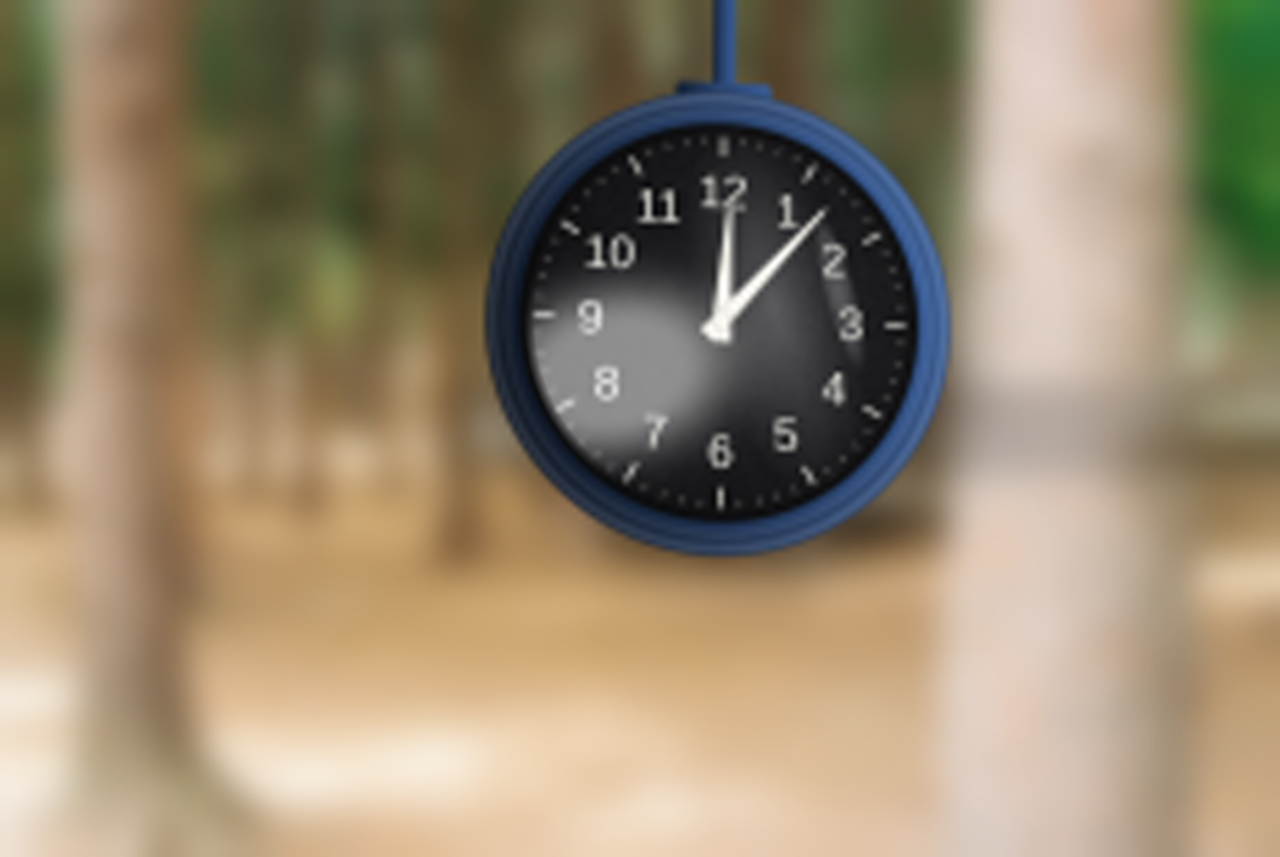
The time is 12h07
